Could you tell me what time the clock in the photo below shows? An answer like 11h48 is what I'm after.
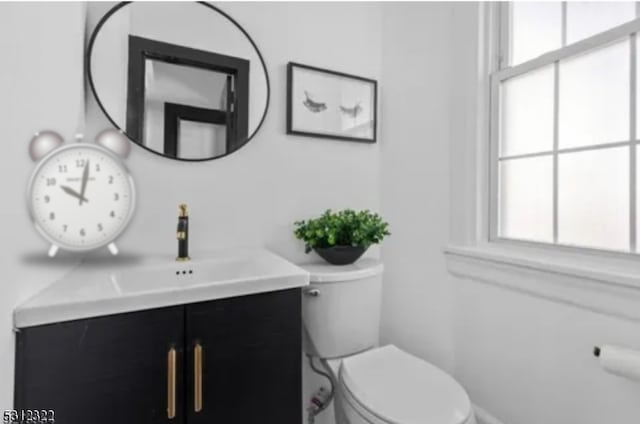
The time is 10h02
